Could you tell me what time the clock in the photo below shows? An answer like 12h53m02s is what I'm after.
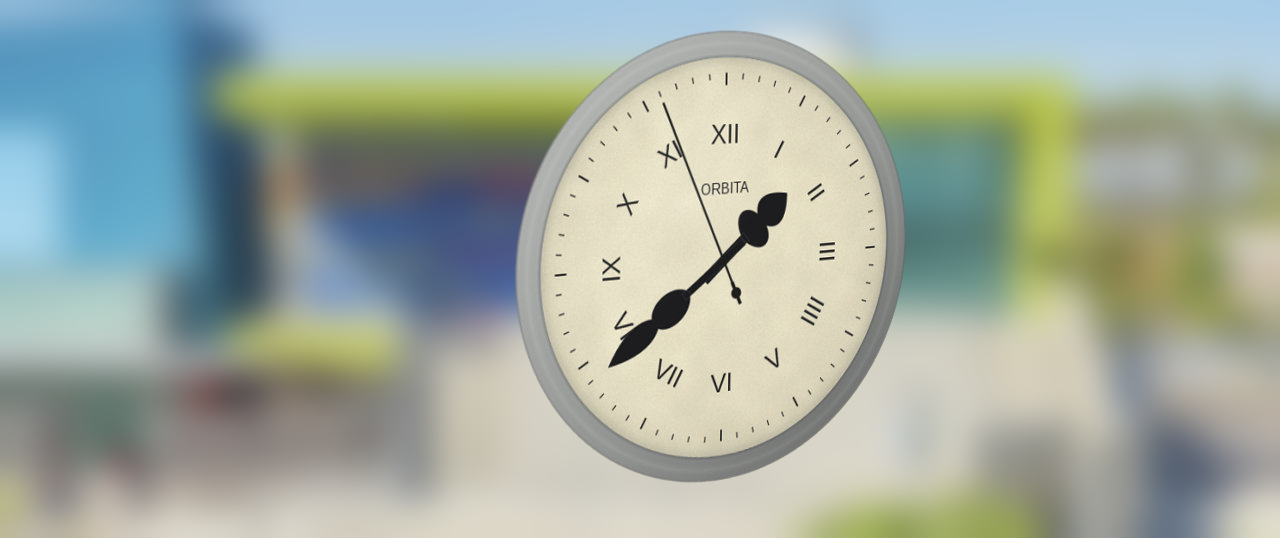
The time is 1h38m56s
